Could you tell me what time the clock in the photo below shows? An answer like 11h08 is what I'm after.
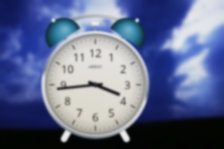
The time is 3h44
